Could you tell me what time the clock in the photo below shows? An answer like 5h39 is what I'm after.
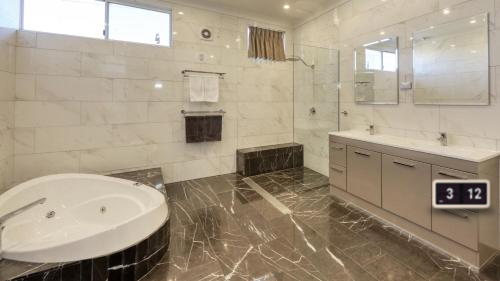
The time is 3h12
